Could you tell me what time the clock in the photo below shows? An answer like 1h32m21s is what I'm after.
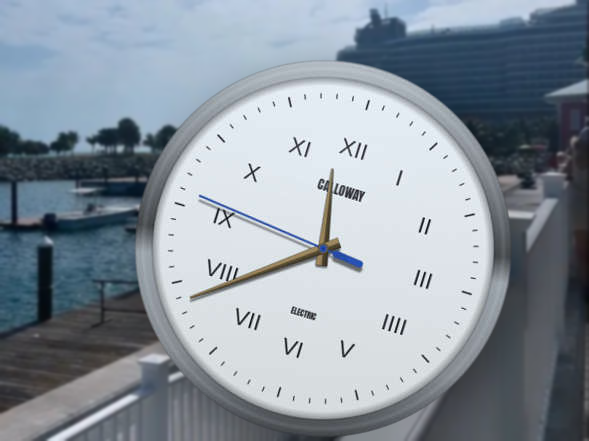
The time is 11h38m46s
